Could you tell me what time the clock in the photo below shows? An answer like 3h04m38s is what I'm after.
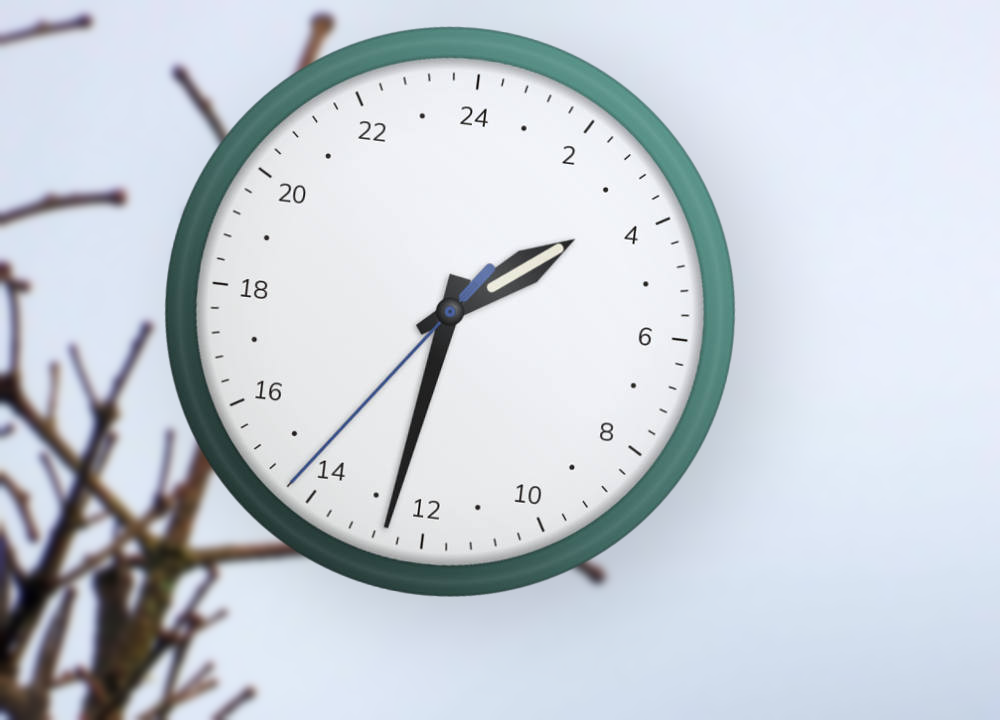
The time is 3h31m36s
